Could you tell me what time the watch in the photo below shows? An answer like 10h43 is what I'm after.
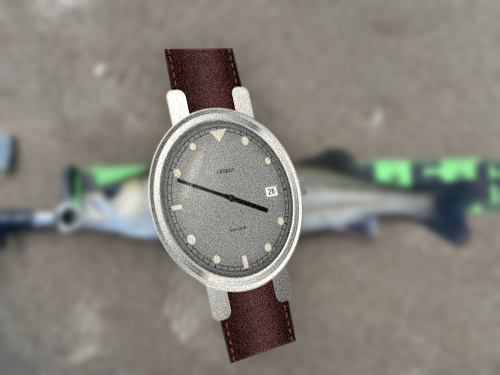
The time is 3h49
